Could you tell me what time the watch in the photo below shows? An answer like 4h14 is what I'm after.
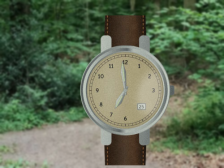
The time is 6h59
